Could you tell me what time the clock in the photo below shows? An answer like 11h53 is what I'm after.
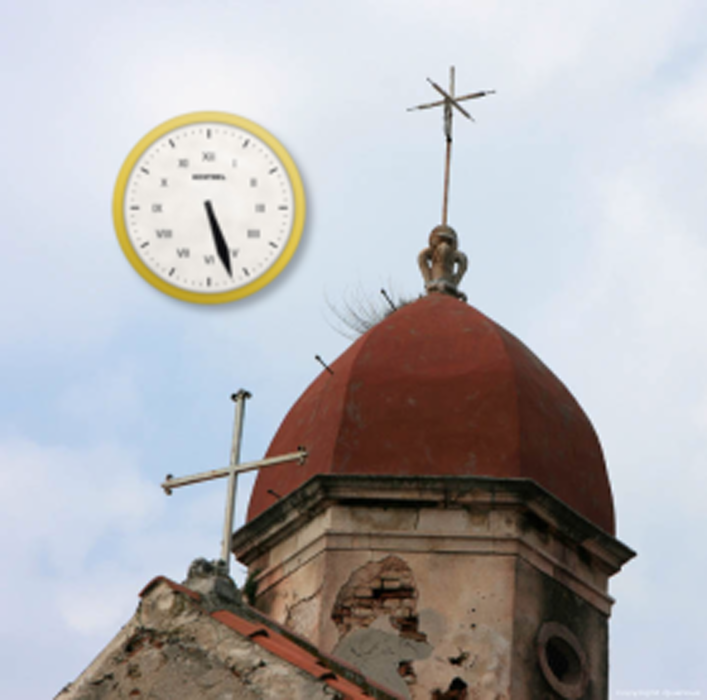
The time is 5h27
